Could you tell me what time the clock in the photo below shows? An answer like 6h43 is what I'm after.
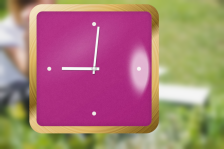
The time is 9h01
